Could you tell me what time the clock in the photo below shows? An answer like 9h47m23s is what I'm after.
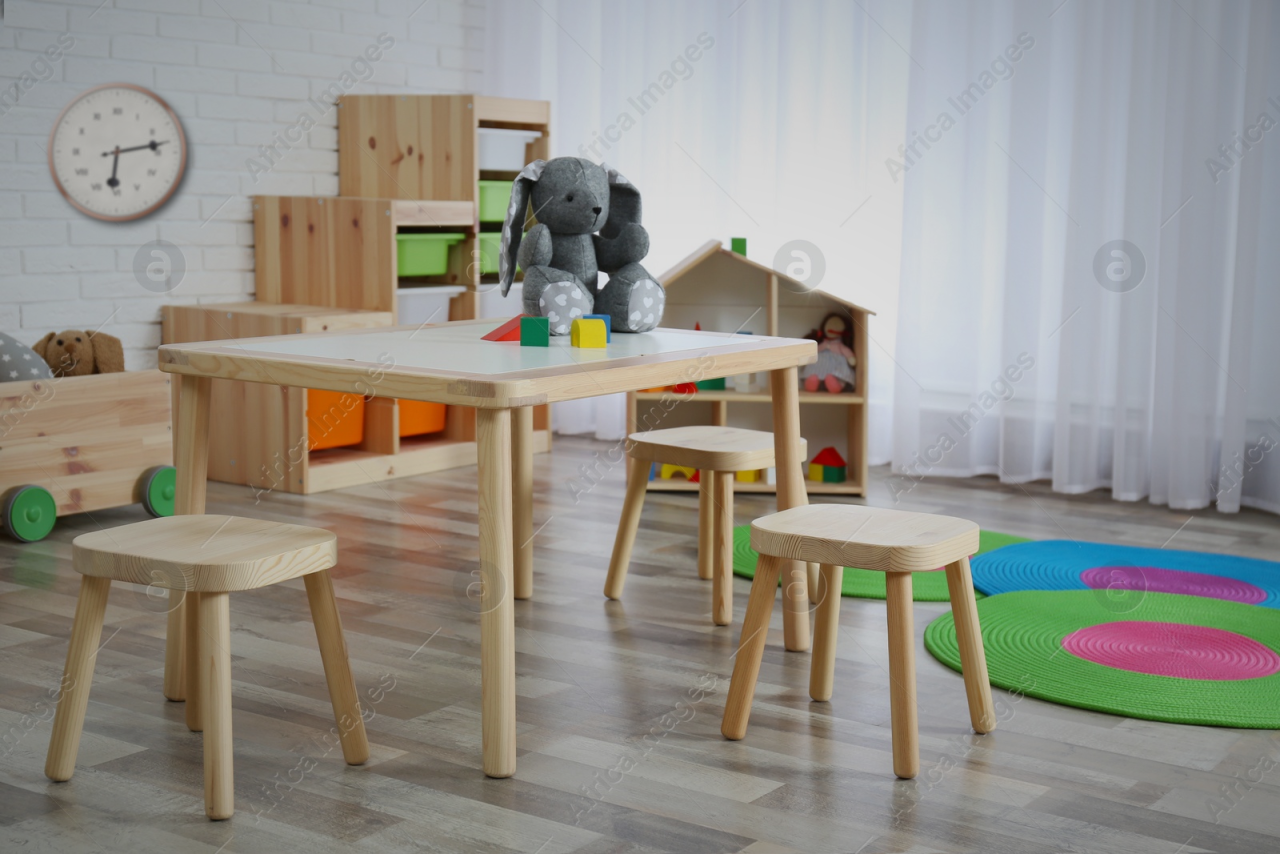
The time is 6h13m13s
